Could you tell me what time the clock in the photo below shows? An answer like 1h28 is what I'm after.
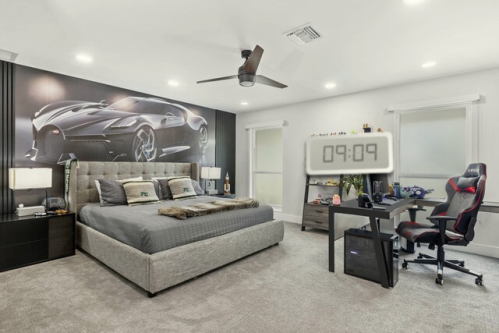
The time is 9h09
